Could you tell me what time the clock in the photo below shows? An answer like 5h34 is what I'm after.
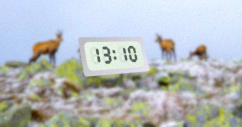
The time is 13h10
